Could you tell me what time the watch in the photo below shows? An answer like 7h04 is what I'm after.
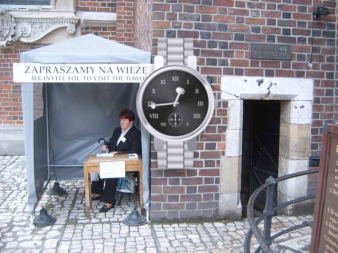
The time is 12h44
